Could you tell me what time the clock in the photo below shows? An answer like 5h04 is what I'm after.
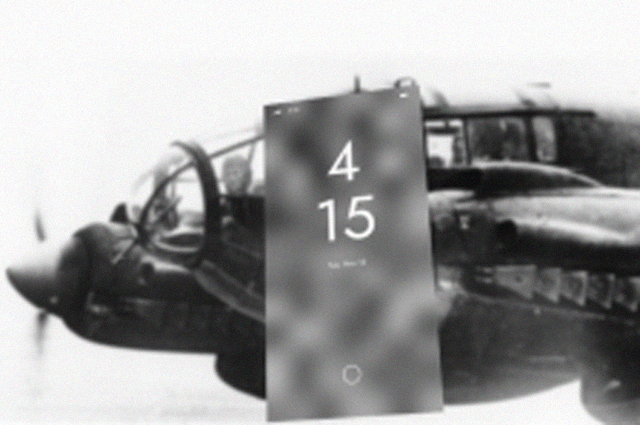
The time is 4h15
